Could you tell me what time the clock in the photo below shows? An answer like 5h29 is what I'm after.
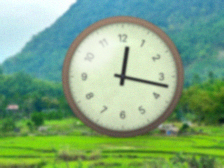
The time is 12h17
